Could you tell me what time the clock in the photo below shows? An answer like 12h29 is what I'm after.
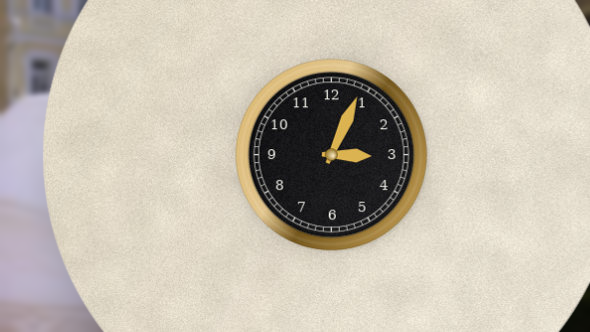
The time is 3h04
